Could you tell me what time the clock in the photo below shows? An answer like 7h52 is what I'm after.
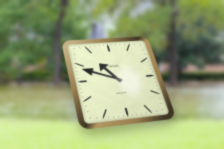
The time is 10h49
